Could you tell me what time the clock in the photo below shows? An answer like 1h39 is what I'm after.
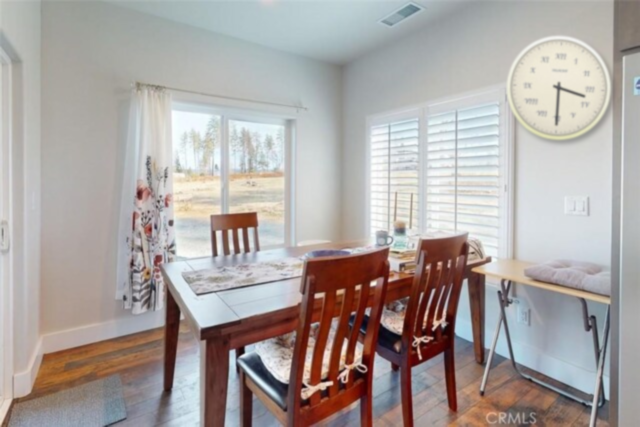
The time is 3h30
